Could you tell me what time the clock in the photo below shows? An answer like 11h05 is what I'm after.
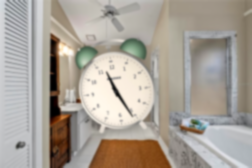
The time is 11h26
